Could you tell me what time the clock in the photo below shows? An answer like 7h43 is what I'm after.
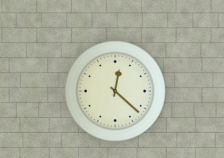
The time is 12h22
